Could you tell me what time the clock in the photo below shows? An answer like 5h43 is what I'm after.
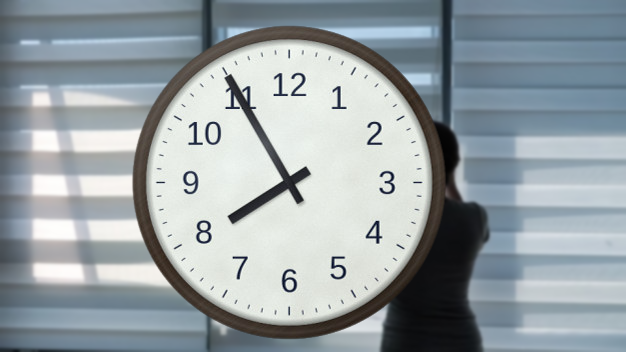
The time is 7h55
